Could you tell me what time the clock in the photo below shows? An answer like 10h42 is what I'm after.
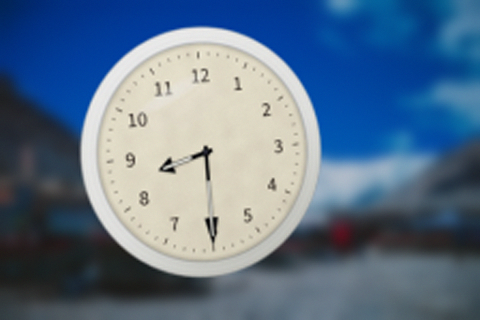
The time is 8h30
